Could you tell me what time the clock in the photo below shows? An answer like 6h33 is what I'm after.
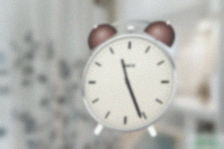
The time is 11h26
